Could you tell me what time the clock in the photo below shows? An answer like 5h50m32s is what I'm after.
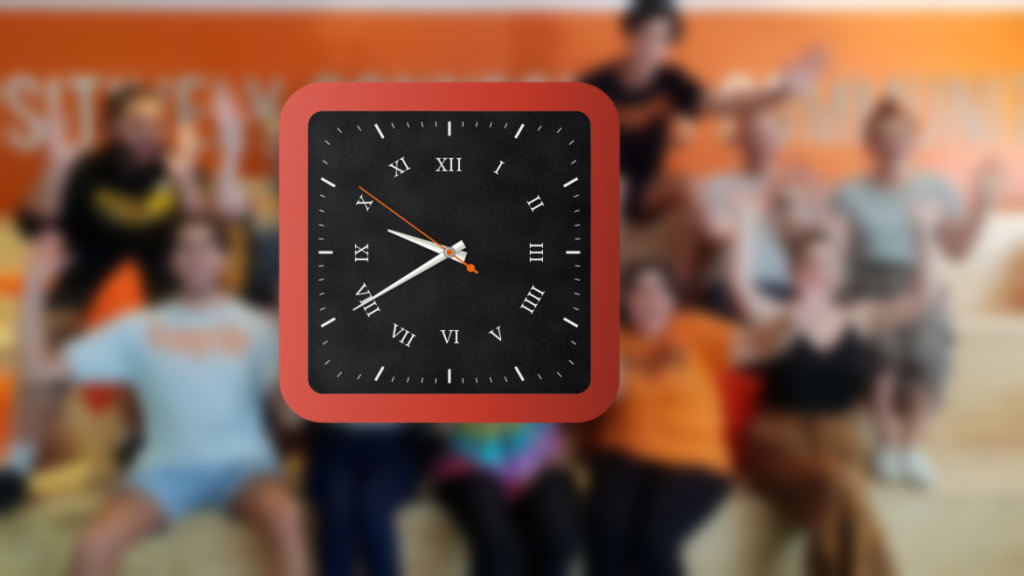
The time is 9h39m51s
